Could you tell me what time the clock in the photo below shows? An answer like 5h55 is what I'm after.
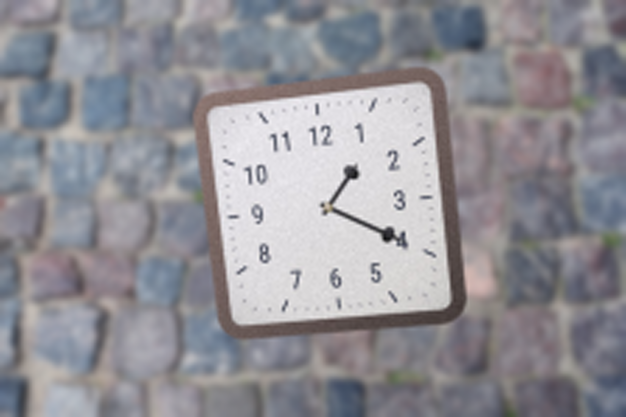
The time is 1h20
